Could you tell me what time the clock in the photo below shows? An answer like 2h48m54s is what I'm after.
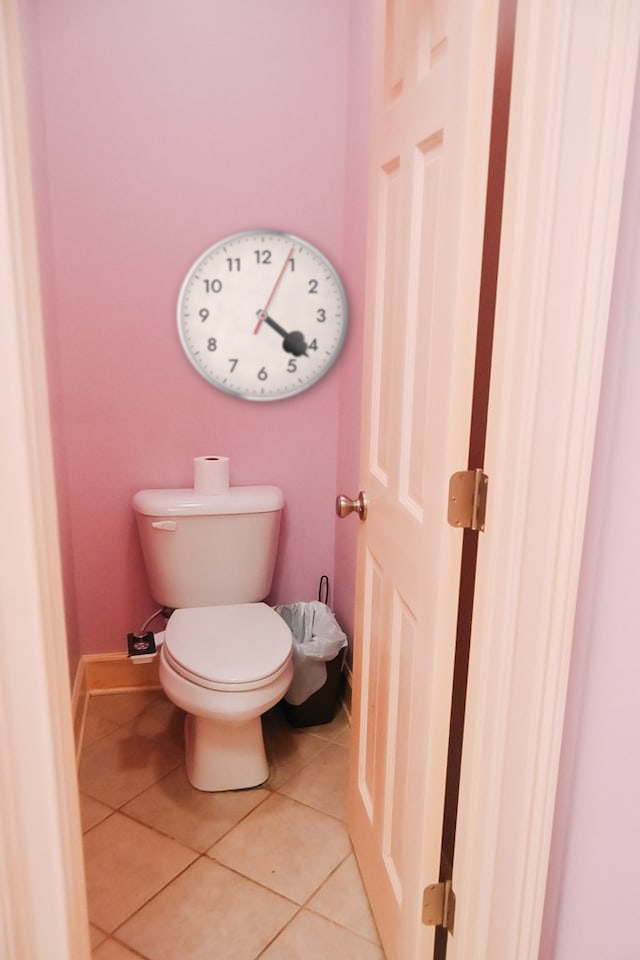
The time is 4h22m04s
